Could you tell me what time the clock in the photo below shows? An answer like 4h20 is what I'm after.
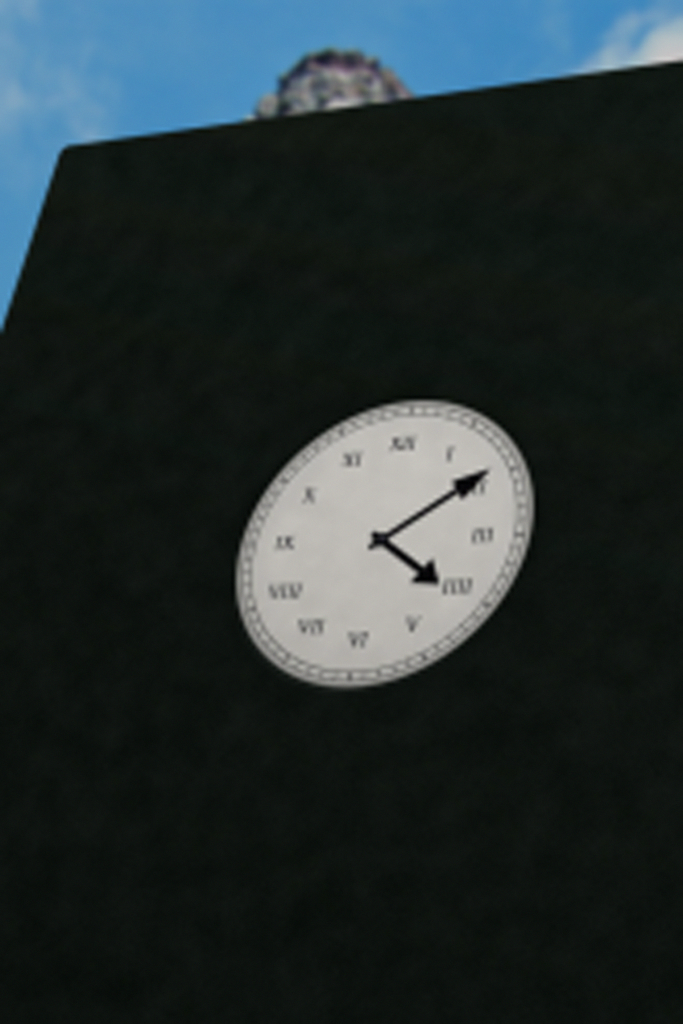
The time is 4h09
